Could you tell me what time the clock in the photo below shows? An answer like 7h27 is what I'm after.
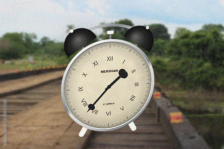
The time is 1h37
